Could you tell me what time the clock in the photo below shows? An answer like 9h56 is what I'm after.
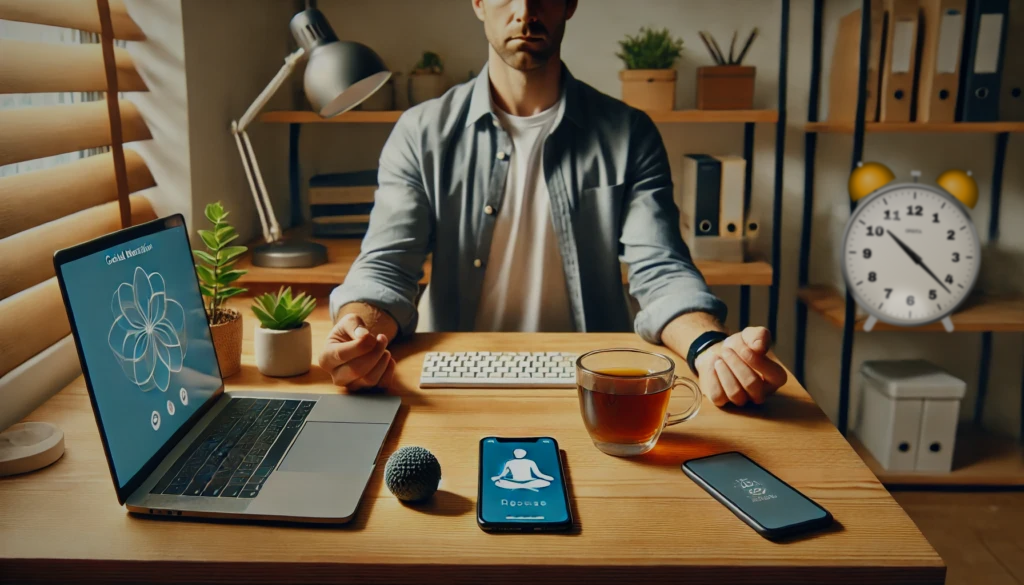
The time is 10h22
